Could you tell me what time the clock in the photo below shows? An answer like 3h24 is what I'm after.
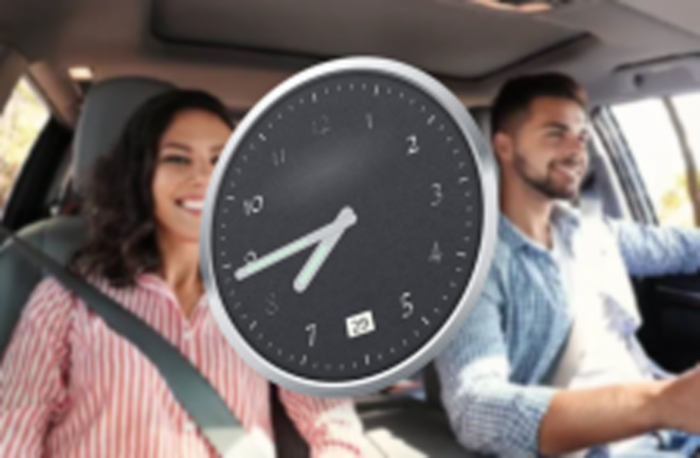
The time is 7h44
